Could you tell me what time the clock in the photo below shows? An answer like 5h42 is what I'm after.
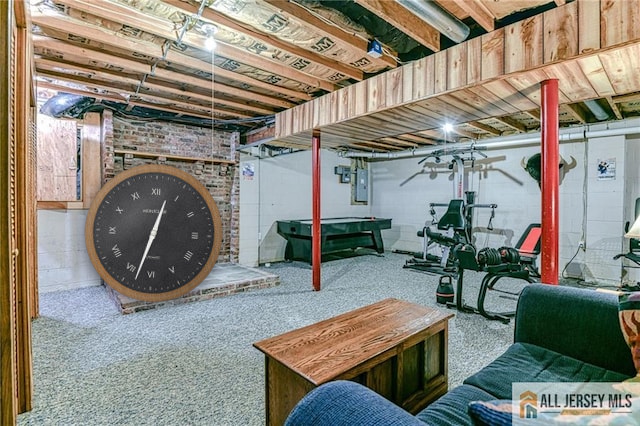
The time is 12h33
